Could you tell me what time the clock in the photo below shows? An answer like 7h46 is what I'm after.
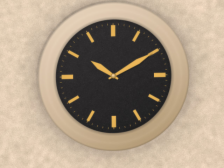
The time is 10h10
